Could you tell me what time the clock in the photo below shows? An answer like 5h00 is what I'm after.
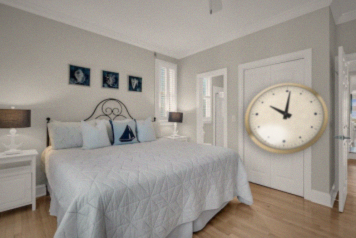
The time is 10h01
